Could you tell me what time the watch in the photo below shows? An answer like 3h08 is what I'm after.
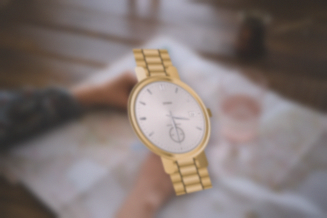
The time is 3h30
